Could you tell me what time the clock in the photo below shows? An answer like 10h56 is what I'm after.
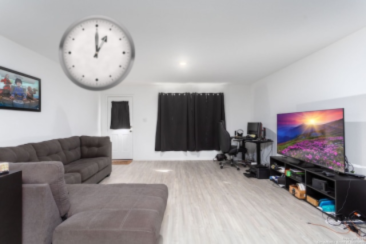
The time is 1h00
